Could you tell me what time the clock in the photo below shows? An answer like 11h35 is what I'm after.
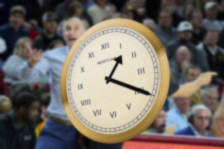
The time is 1h20
